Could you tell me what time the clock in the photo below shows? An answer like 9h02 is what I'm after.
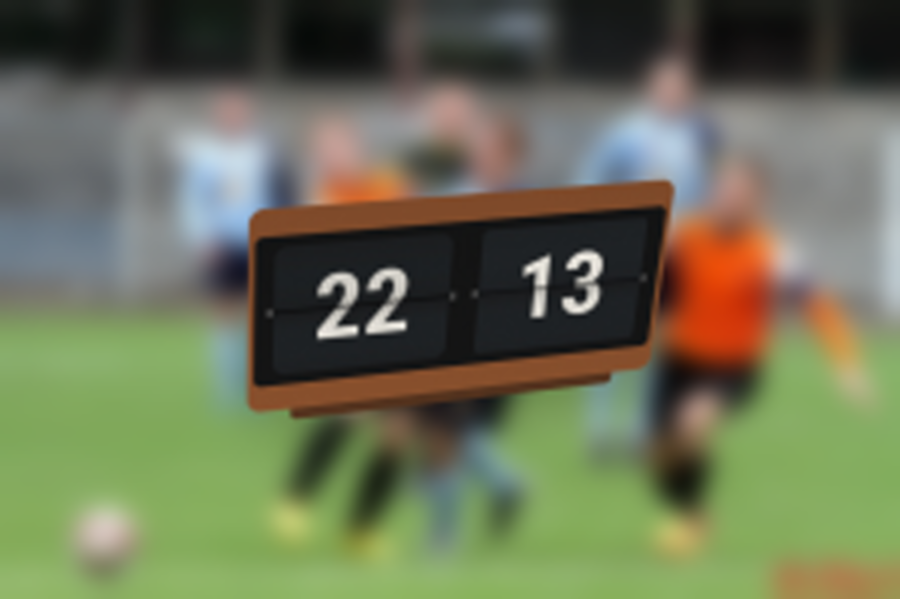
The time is 22h13
